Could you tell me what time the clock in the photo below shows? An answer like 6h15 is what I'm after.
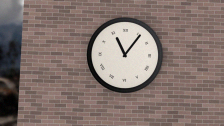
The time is 11h06
